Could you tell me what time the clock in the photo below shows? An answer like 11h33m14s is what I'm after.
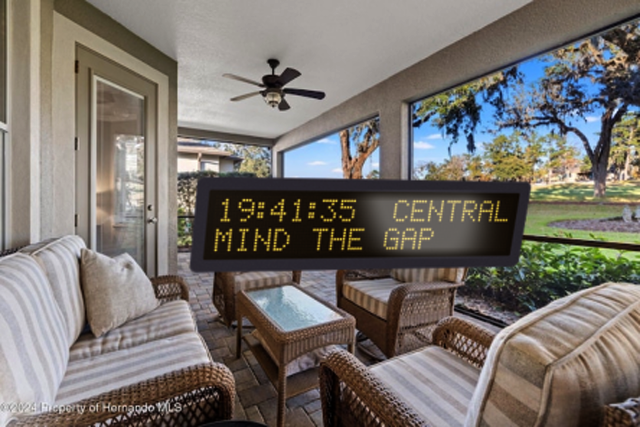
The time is 19h41m35s
